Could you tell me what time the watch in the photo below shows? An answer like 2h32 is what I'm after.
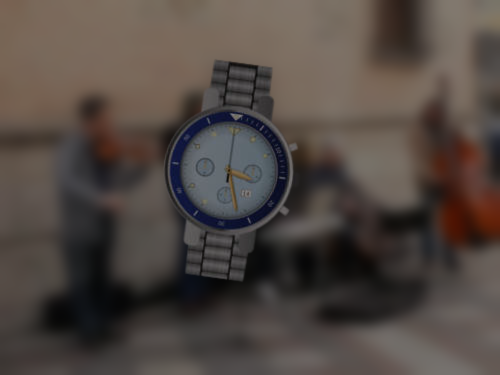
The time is 3h27
